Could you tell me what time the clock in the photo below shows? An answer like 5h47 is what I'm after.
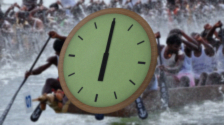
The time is 6h00
